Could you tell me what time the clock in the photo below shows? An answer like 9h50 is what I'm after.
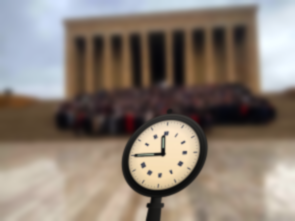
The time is 11h45
